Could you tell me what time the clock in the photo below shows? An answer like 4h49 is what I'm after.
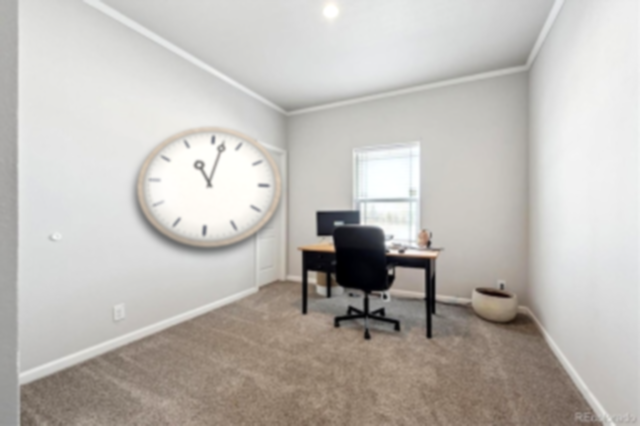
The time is 11h02
